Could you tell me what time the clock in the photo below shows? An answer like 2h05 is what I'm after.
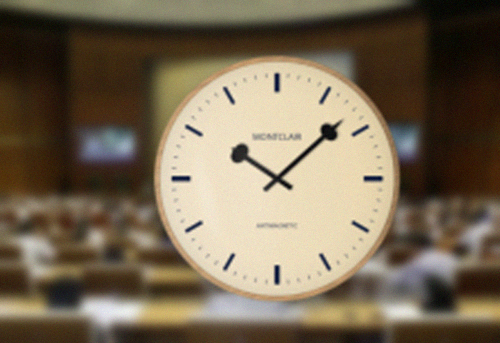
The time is 10h08
